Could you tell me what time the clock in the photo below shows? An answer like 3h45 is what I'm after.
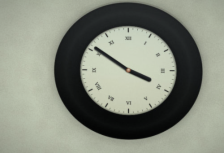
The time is 3h51
